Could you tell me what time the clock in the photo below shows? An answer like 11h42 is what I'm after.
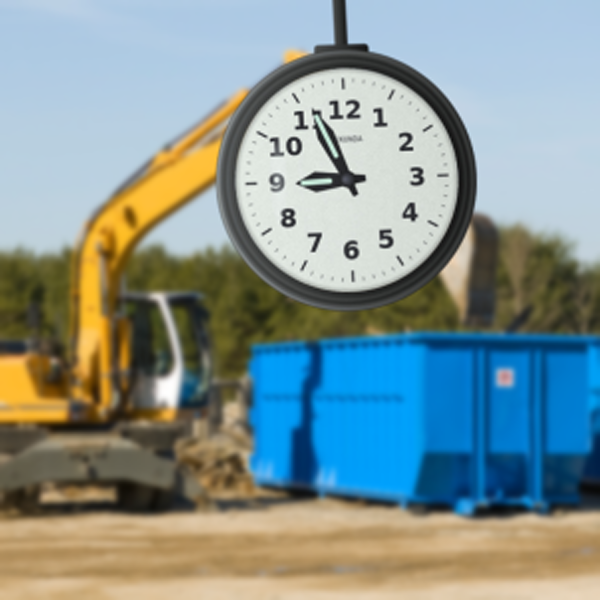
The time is 8h56
